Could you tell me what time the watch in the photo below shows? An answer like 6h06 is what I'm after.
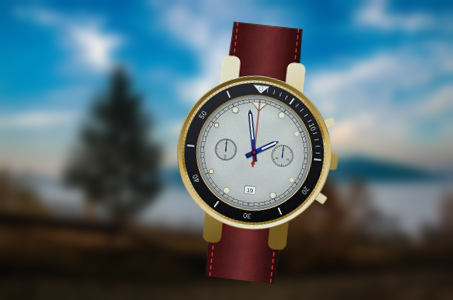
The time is 1h58
